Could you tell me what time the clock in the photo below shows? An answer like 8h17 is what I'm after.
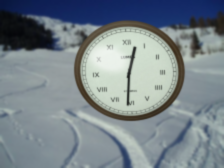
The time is 12h31
